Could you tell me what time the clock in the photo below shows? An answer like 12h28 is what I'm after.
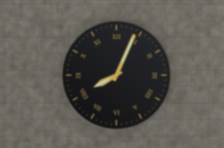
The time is 8h04
